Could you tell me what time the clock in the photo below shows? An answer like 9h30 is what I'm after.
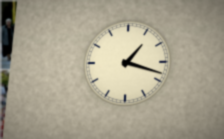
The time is 1h18
